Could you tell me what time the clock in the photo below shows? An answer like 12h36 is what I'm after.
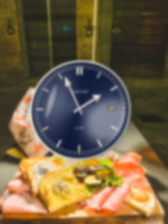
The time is 1h56
